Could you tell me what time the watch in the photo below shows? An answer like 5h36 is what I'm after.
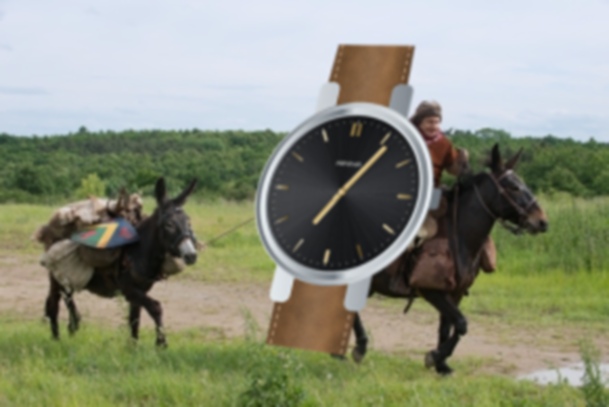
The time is 7h06
